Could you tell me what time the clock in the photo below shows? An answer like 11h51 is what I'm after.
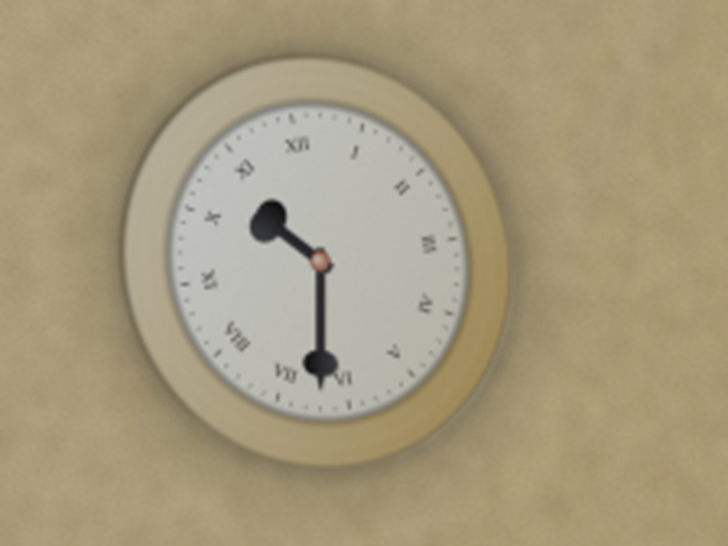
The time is 10h32
